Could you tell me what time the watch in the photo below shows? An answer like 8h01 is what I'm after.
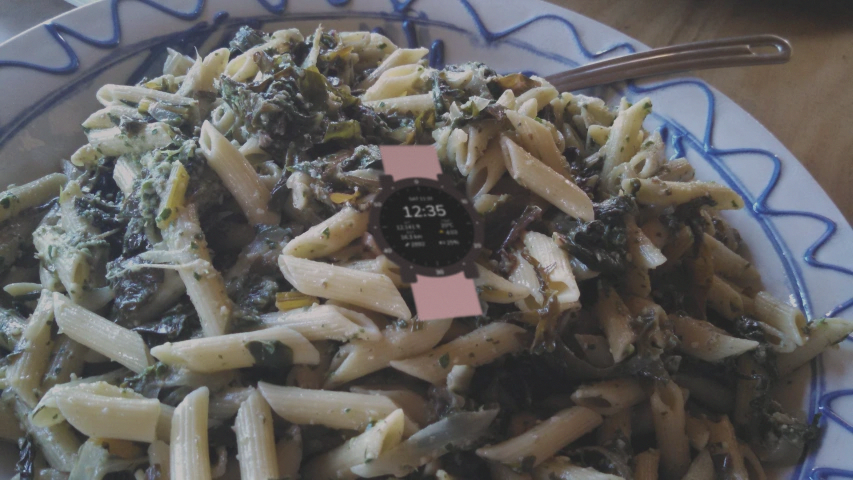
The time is 12h35
